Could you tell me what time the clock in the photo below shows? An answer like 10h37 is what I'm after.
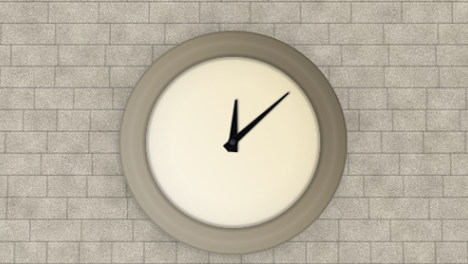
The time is 12h08
